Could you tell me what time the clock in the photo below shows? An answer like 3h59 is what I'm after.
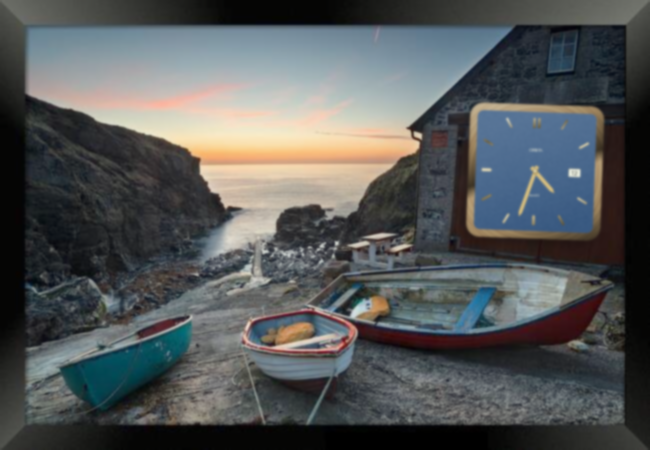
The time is 4h33
